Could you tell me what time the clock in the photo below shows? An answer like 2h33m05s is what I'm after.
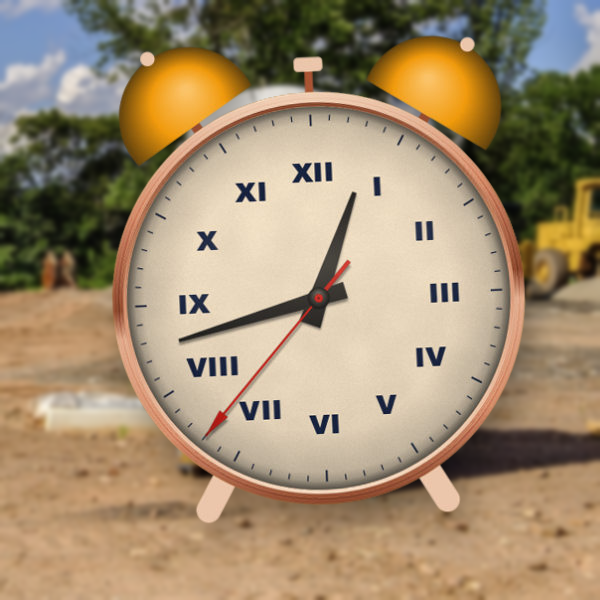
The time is 12h42m37s
